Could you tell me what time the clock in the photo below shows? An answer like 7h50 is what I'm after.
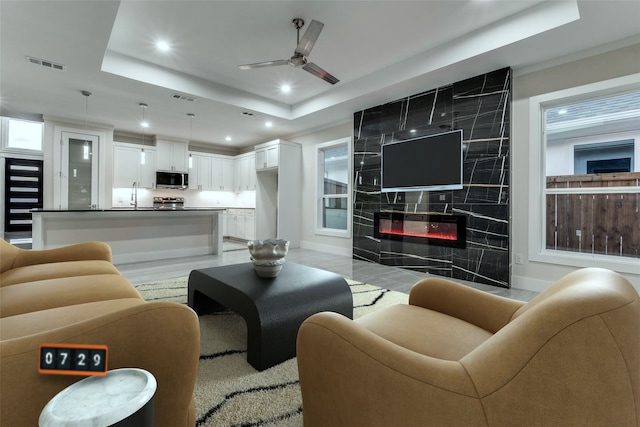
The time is 7h29
